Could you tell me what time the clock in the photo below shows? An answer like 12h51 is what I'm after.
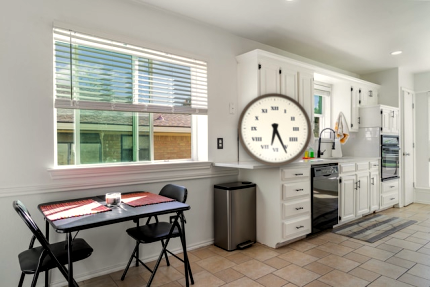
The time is 6h26
